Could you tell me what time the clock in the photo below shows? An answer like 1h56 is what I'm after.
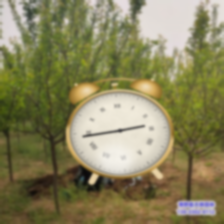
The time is 2h44
